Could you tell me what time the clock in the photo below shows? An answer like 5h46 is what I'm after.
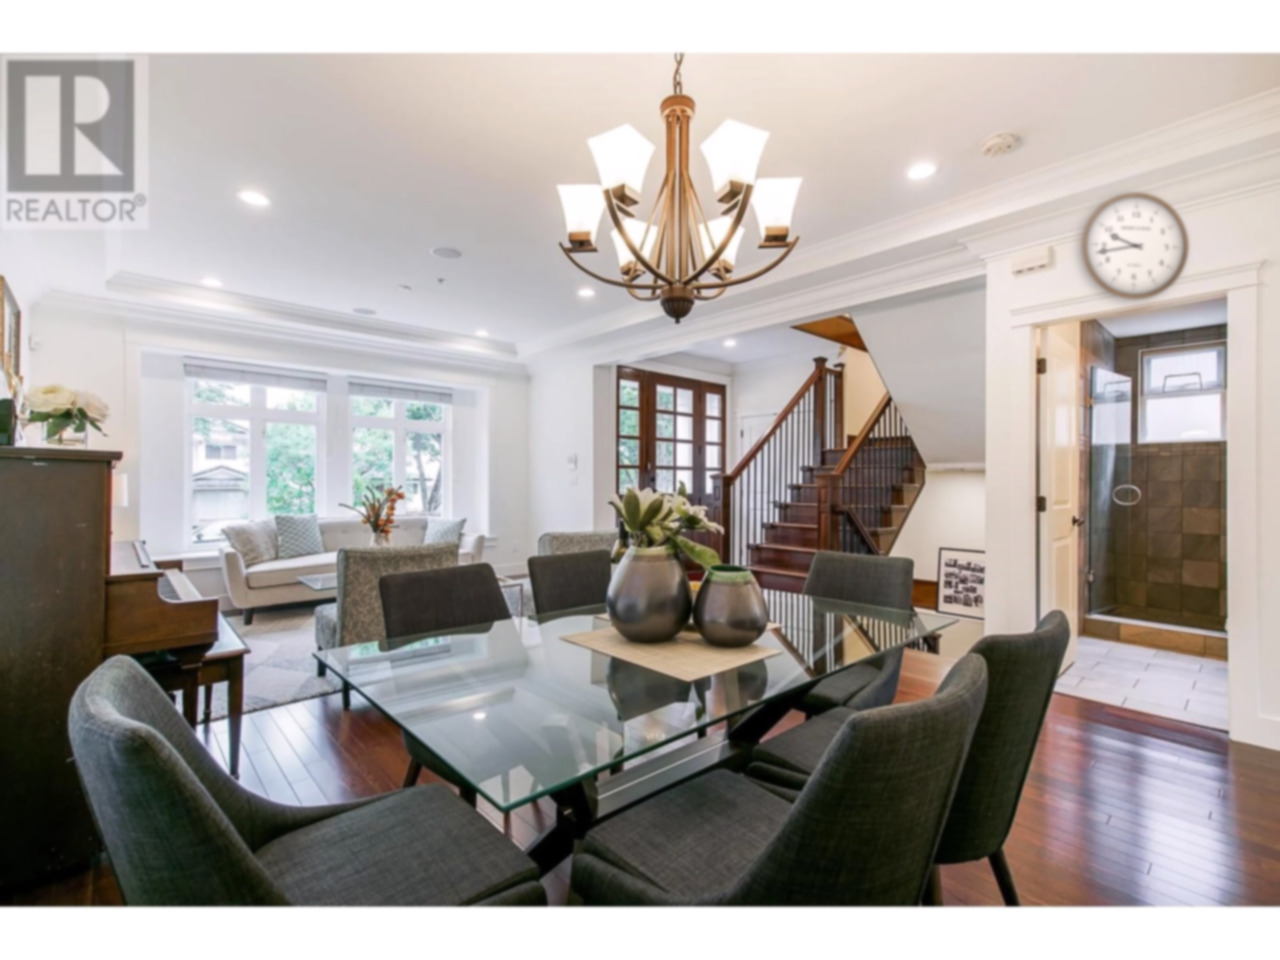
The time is 9h43
